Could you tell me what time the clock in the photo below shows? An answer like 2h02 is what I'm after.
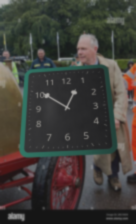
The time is 12h51
